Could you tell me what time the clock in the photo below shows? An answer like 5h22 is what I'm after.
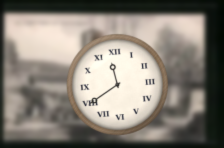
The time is 11h40
